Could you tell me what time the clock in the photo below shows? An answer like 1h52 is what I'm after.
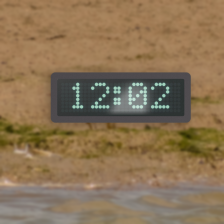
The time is 12h02
